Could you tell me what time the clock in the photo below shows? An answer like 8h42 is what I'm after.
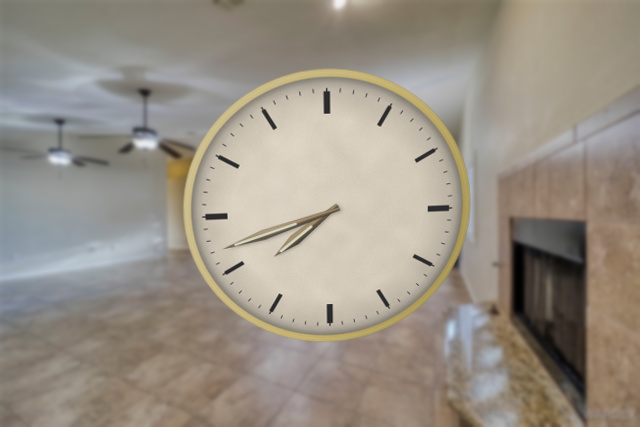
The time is 7h42
